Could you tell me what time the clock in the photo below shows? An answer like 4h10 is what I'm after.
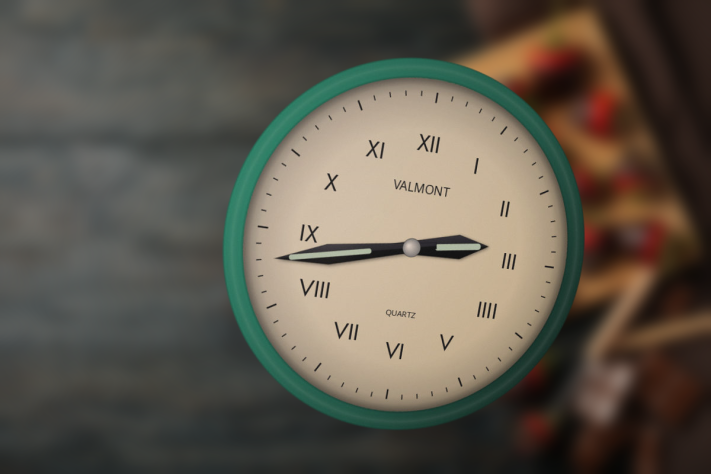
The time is 2h43
